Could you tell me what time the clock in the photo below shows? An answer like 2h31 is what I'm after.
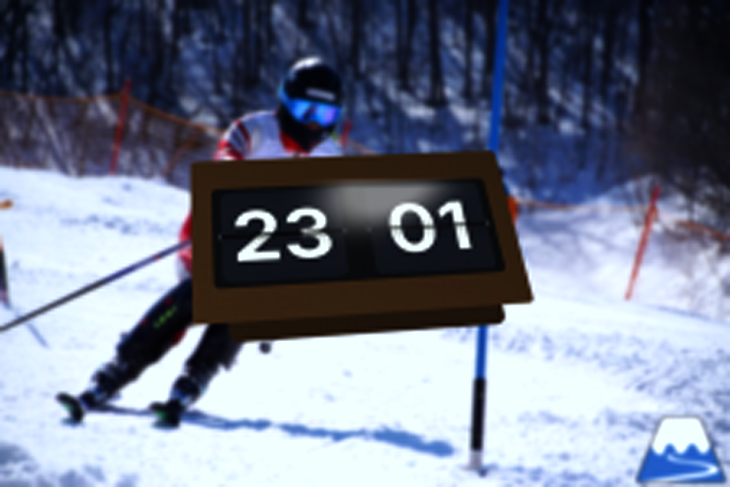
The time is 23h01
